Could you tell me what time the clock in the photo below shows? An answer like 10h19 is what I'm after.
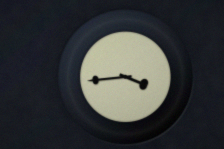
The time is 3h44
